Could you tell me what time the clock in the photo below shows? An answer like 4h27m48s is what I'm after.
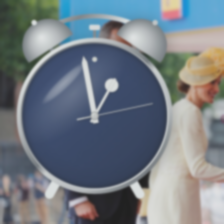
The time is 12h58m13s
